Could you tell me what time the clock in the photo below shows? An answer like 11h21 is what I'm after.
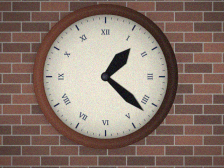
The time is 1h22
